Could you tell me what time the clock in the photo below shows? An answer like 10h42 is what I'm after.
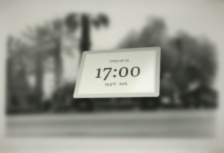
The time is 17h00
